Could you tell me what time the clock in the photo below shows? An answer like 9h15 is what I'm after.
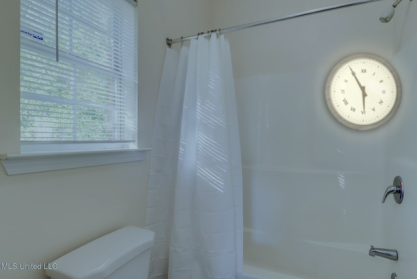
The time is 5h55
